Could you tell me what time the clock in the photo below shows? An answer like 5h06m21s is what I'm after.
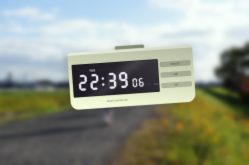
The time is 22h39m06s
